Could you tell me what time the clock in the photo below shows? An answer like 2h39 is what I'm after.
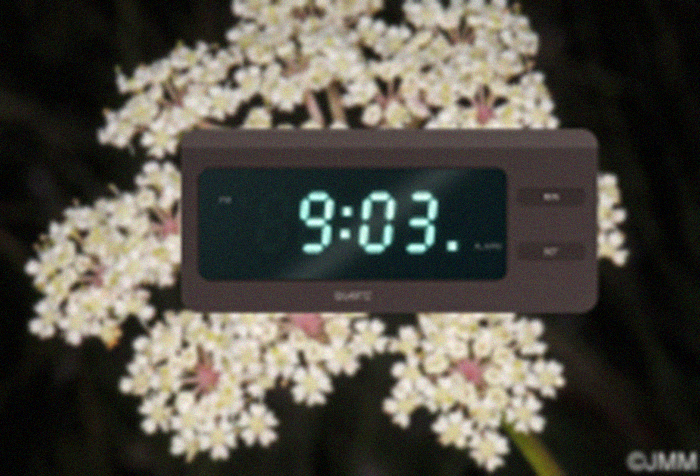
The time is 9h03
